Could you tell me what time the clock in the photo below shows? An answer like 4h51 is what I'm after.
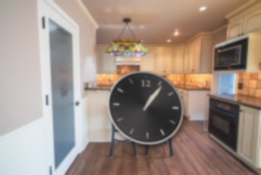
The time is 1h06
